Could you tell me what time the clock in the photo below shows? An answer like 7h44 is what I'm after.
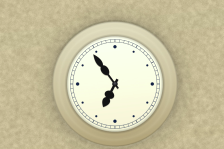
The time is 6h54
